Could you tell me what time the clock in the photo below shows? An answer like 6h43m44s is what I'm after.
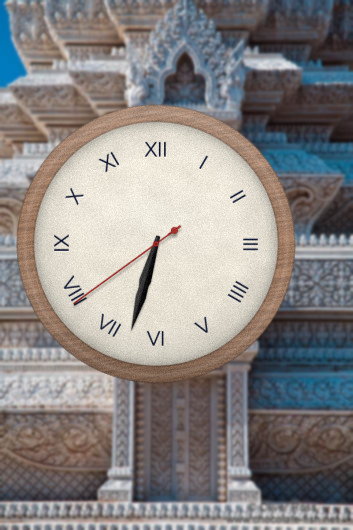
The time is 6h32m39s
